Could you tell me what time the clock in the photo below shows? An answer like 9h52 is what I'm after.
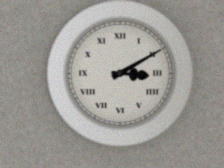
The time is 3h10
